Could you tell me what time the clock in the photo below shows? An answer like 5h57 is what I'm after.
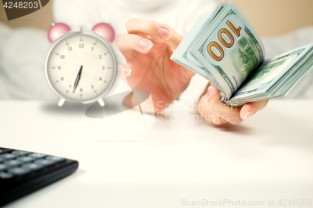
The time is 6h33
